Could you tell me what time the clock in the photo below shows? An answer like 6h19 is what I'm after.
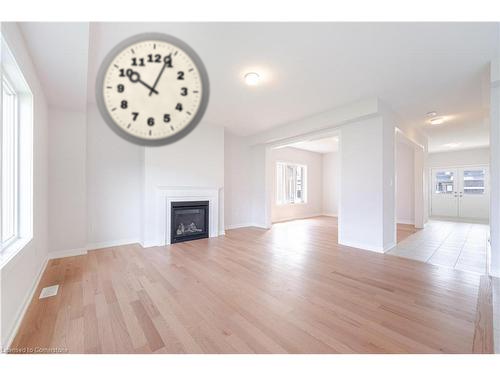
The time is 10h04
